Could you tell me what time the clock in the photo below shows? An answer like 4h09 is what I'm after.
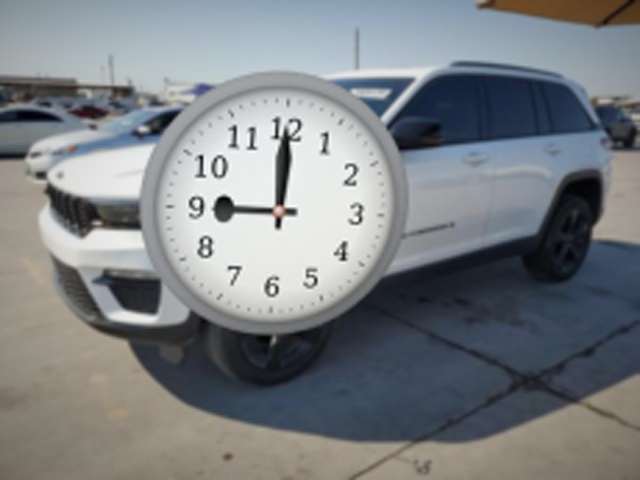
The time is 9h00
